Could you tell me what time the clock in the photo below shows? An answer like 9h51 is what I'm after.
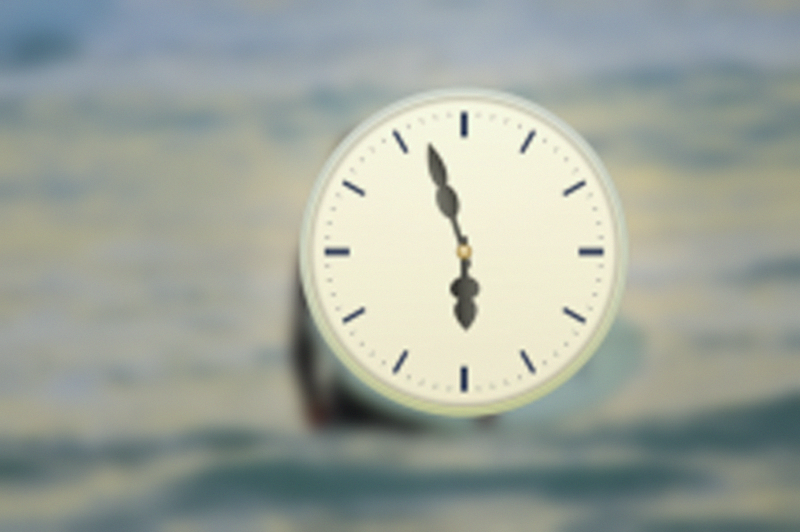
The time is 5h57
